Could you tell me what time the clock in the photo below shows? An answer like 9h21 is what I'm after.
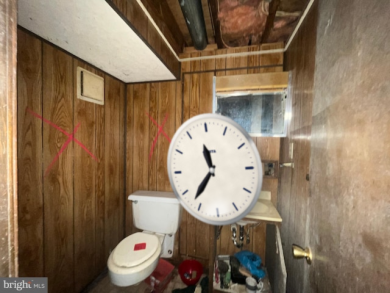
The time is 11h37
